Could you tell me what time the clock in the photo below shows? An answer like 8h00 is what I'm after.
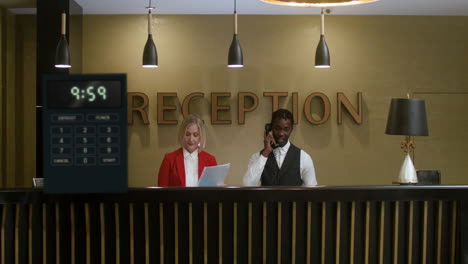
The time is 9h59
